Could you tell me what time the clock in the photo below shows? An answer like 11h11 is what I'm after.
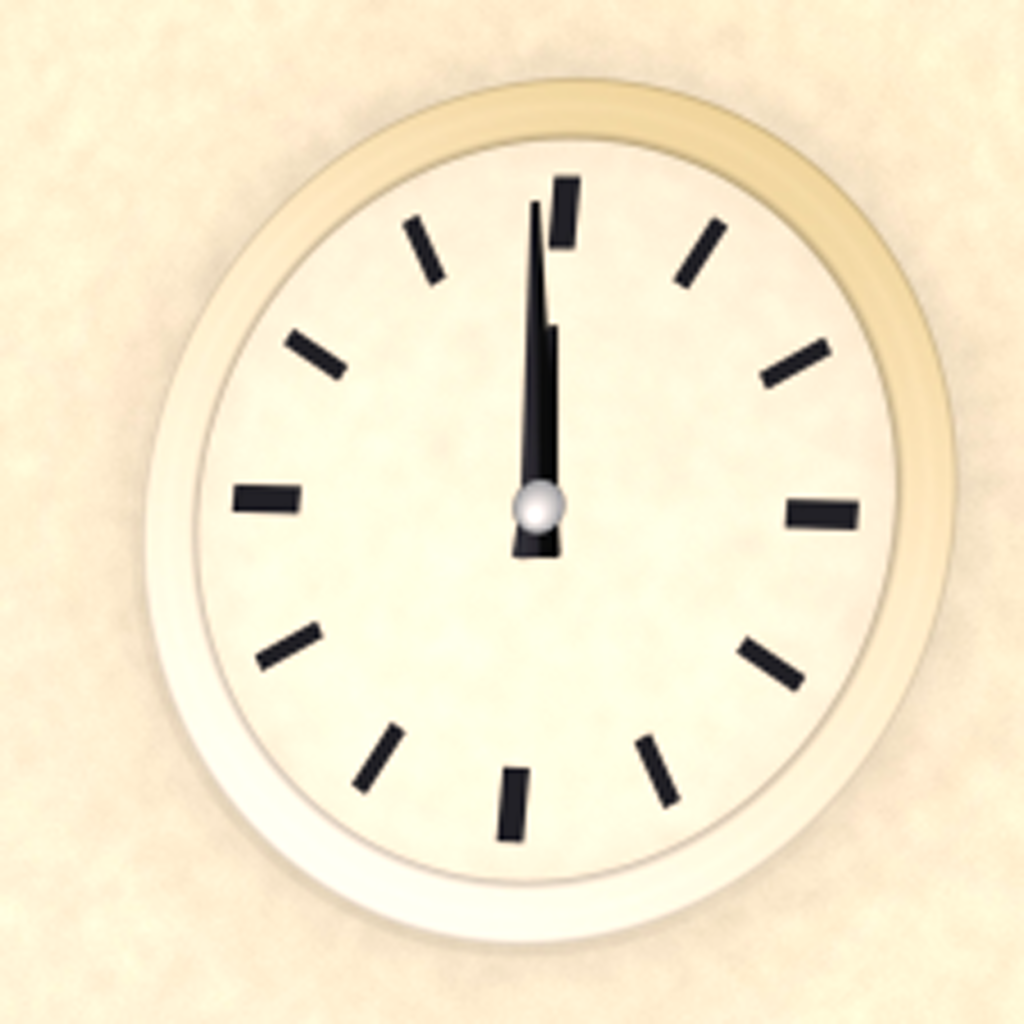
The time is 11h59
